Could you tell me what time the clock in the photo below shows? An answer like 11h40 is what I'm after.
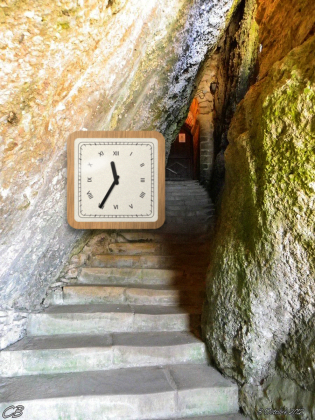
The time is 11h35
